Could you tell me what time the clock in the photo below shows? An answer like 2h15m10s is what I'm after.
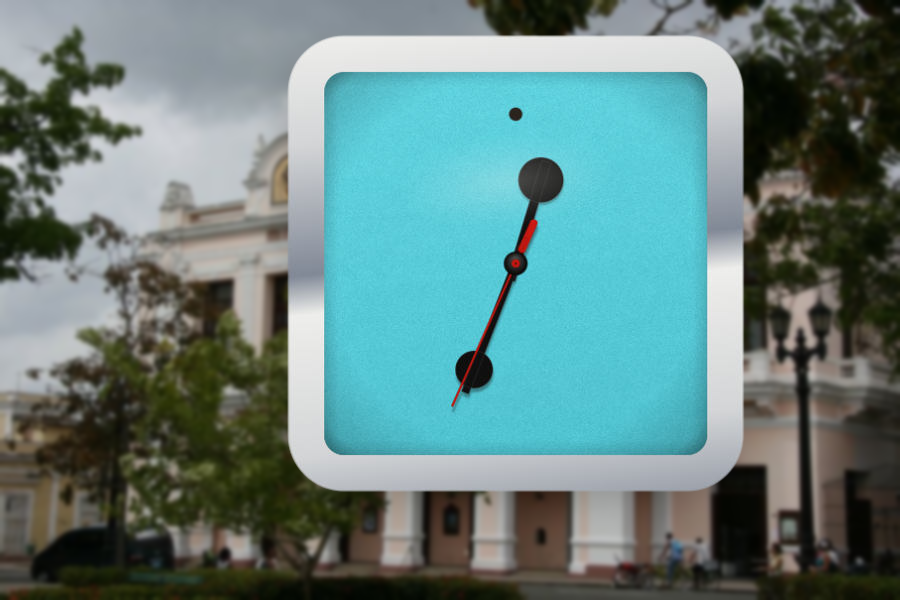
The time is 12h33m34s
